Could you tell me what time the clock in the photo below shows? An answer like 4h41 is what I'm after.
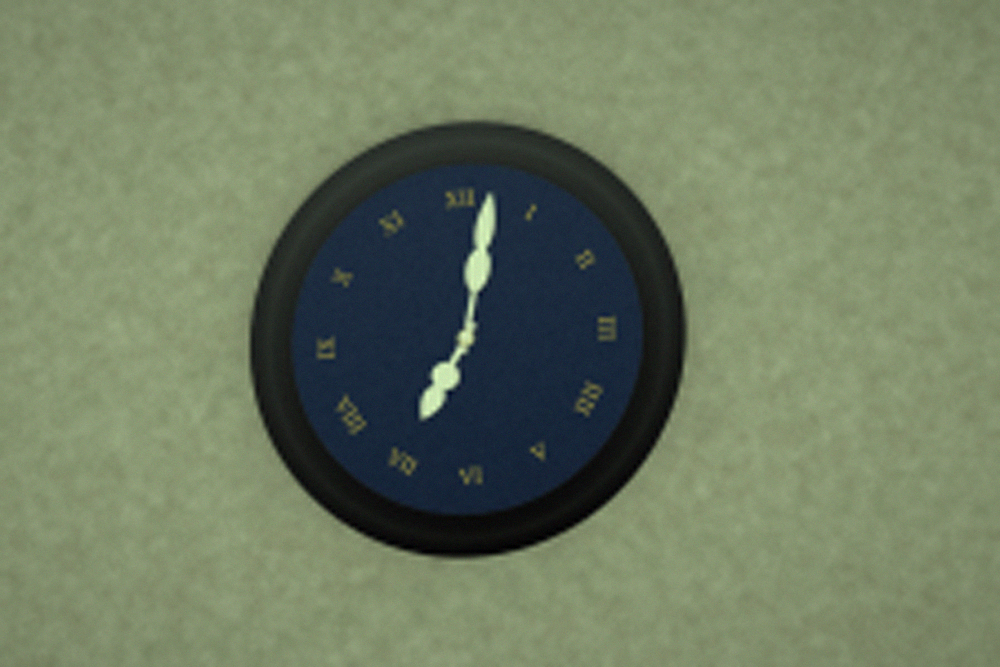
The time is 7h02
